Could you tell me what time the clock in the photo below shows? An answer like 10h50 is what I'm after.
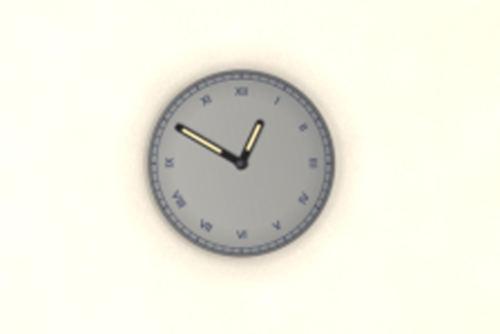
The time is 12h50
